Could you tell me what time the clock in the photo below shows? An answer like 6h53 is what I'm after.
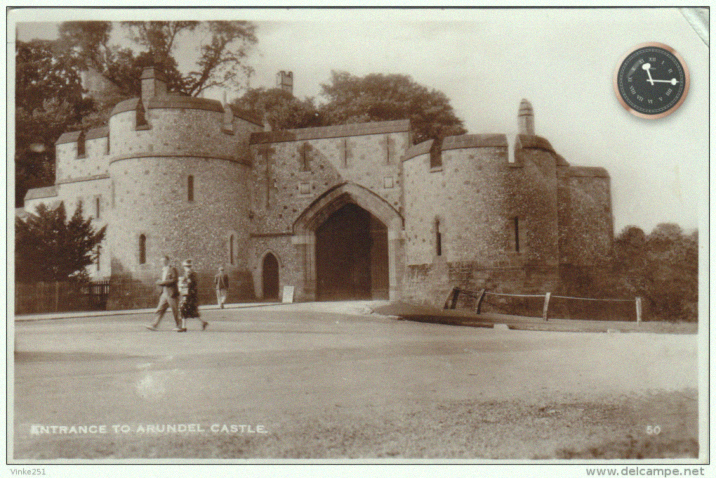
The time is 11h15
